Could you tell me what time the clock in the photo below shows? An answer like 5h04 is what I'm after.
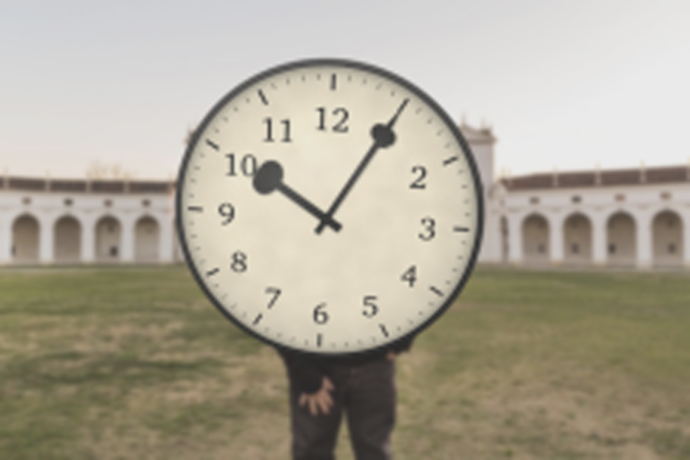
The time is 10h05
